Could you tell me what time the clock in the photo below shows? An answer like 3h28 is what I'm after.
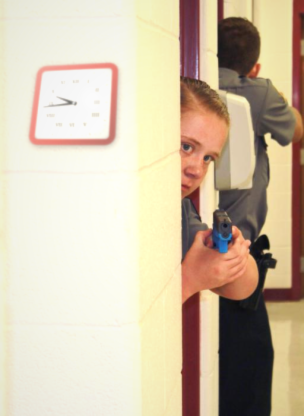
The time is 9h44
